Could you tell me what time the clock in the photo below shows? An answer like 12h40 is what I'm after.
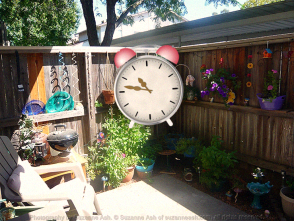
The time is 10h47
